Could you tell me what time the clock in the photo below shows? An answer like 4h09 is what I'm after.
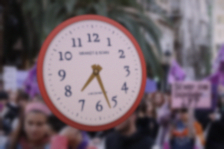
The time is 7h27
